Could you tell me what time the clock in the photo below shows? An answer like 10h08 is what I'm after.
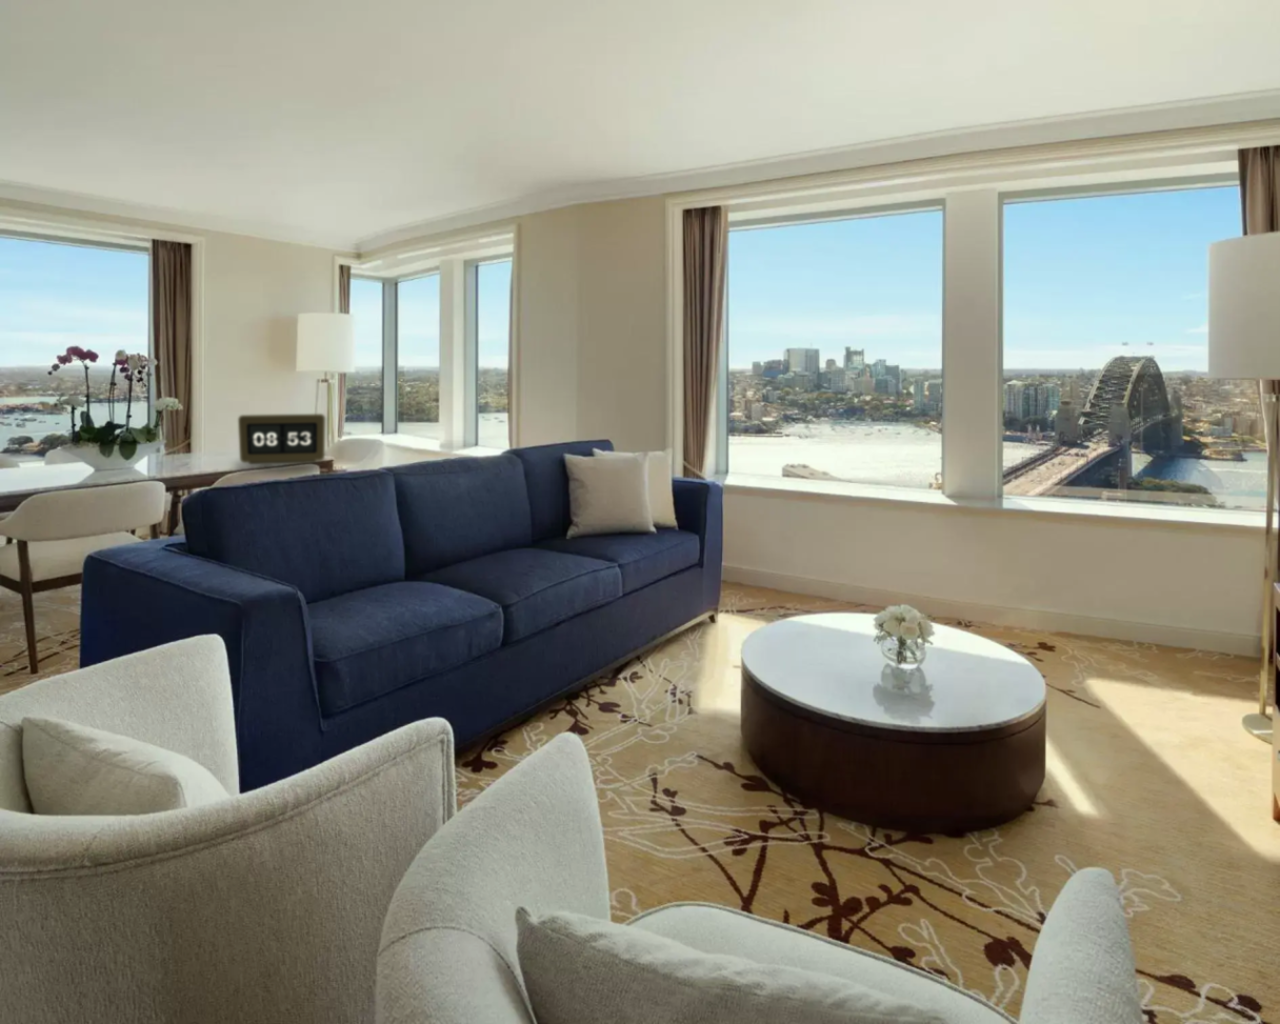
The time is 8h53
